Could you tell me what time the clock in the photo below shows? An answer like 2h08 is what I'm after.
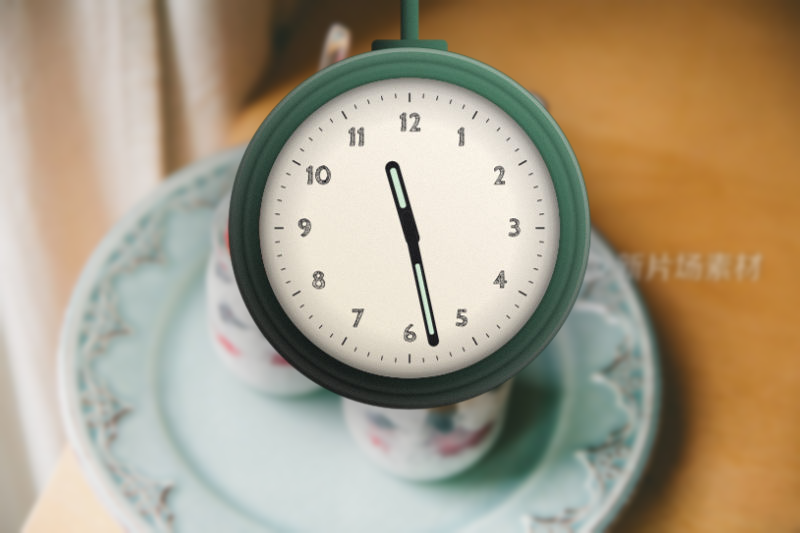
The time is 11h28
